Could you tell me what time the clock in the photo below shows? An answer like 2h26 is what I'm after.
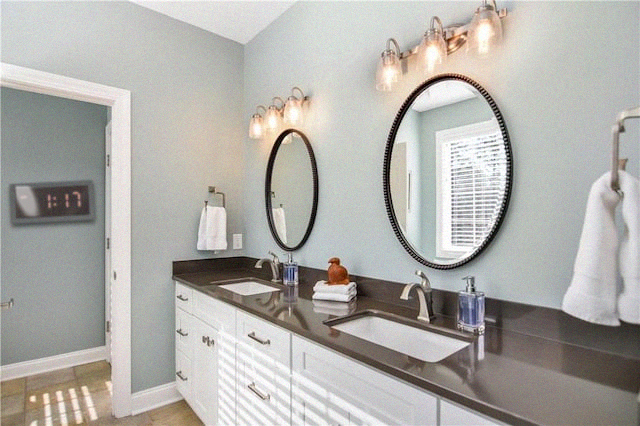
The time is 1h17
